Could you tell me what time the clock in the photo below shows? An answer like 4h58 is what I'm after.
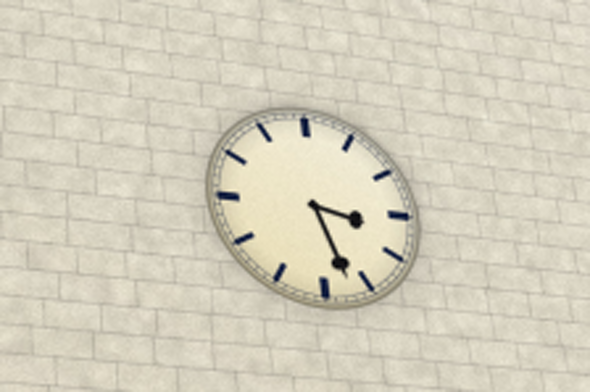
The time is 3h27
